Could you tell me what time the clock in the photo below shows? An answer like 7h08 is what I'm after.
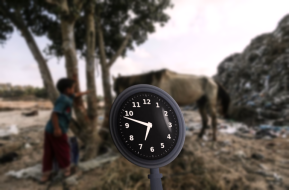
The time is 6h48
